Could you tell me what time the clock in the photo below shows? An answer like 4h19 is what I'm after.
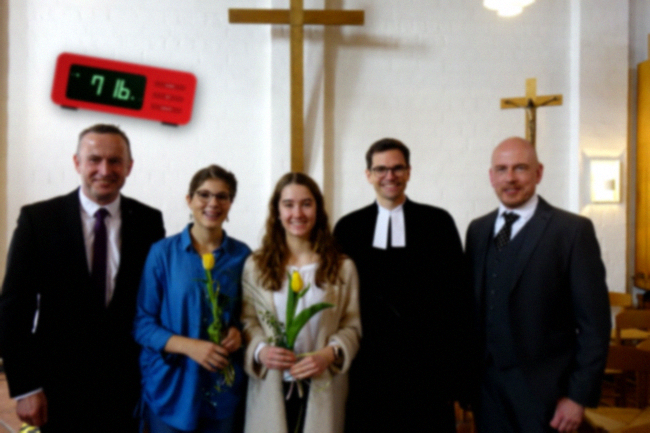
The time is 7h16
